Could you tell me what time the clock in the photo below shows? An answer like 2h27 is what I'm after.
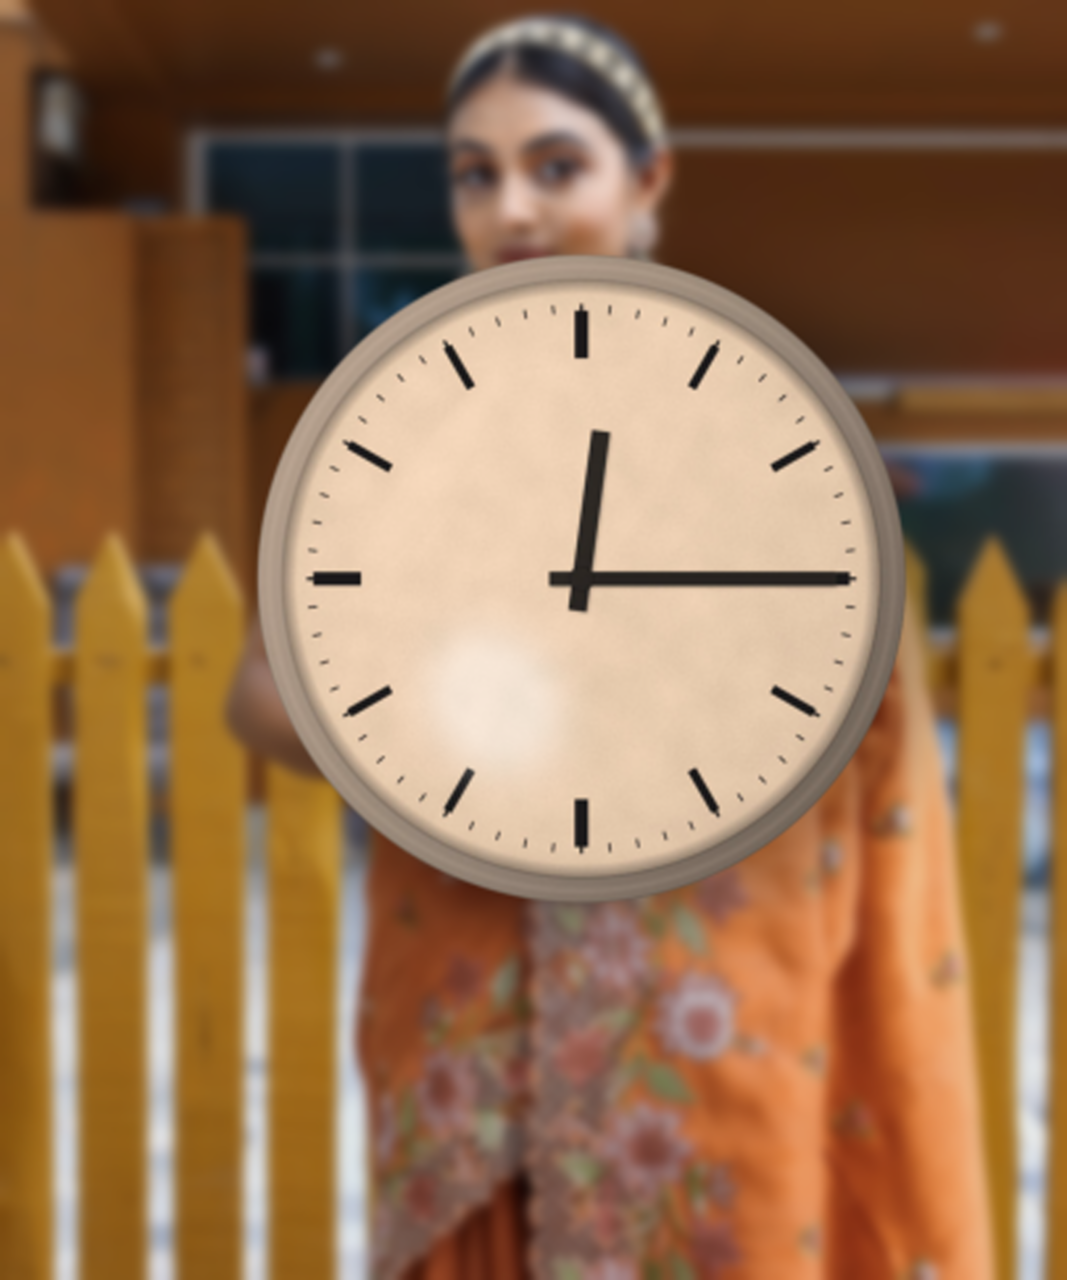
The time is 12h15
